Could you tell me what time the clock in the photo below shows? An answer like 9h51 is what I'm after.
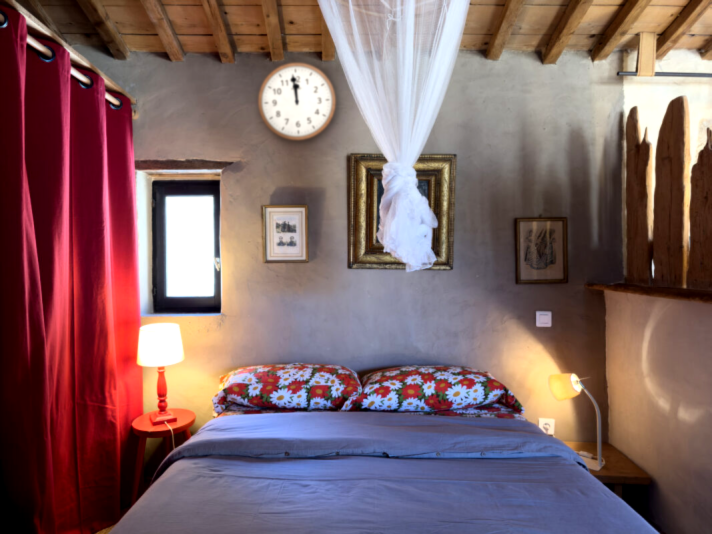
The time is 11h59
